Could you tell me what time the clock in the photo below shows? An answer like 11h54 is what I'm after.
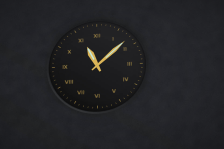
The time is 11h08
